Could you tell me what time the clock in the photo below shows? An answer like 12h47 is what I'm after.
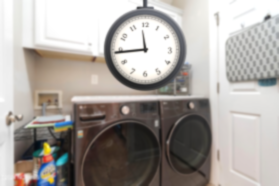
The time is 11h44
